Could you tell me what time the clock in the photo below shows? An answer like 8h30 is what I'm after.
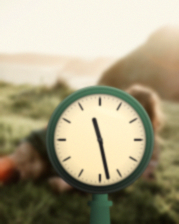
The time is 11h28
